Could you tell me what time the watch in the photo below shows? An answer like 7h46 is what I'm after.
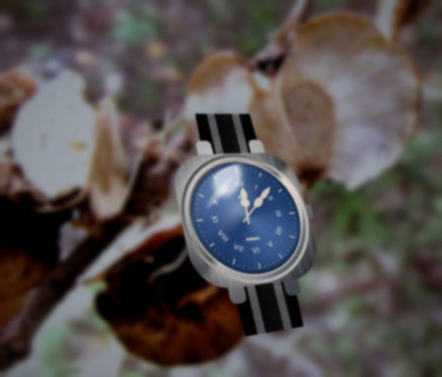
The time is 12h08
